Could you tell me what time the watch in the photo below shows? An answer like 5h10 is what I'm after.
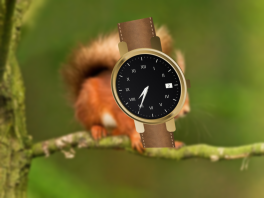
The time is 7h35
